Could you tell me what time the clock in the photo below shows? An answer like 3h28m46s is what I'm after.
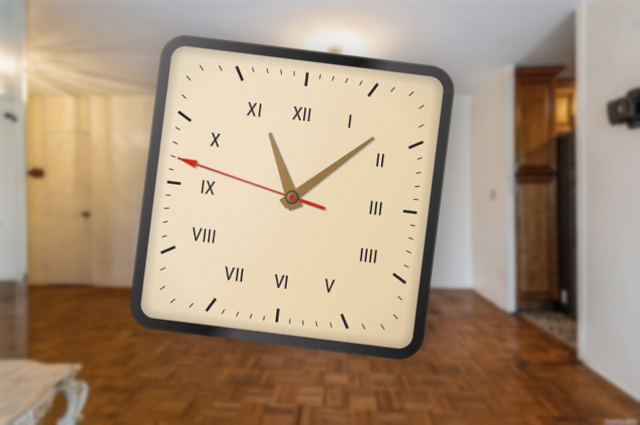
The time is 11h07m47s
